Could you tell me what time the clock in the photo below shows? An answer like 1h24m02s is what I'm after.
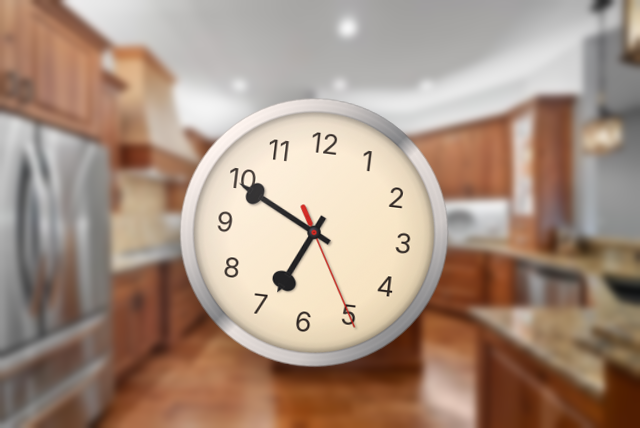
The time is 6h49m25s
